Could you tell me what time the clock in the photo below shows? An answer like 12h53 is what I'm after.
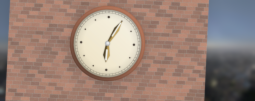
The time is 6h05
